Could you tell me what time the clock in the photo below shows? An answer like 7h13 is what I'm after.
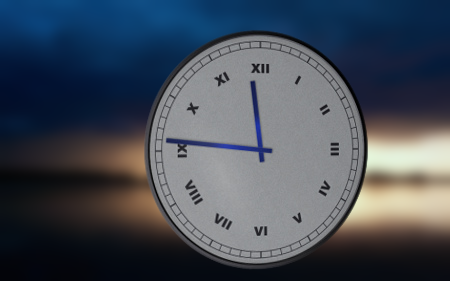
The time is 11h46
